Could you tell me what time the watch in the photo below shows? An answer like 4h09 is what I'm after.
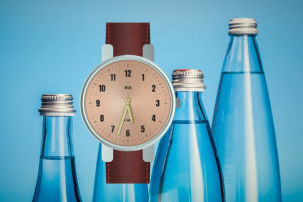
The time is 5h33
